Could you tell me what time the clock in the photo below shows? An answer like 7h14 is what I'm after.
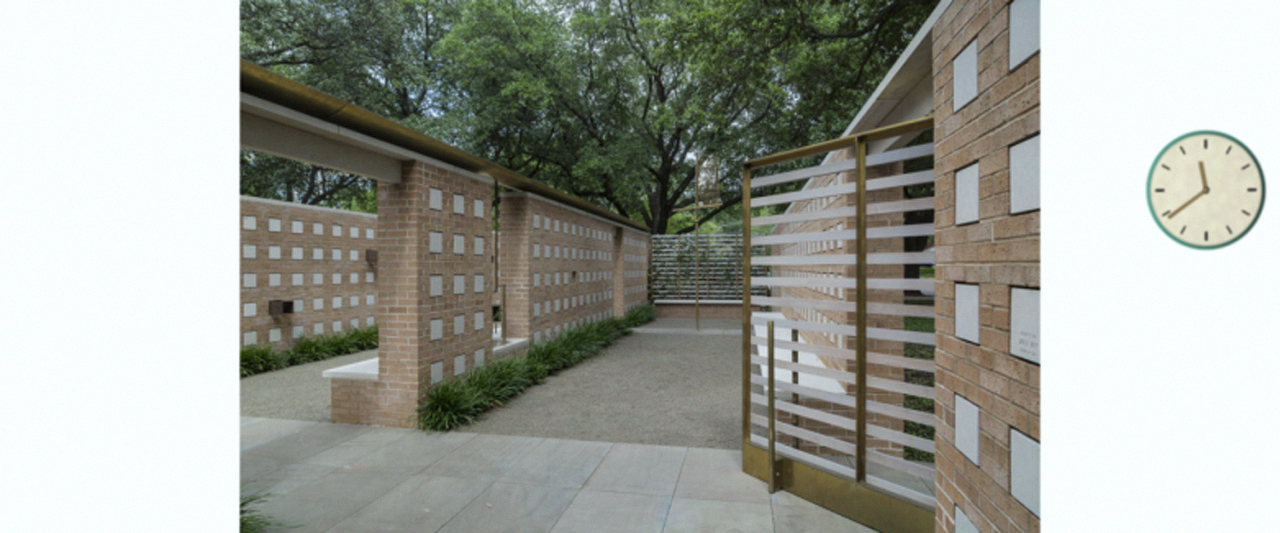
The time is 11h39
